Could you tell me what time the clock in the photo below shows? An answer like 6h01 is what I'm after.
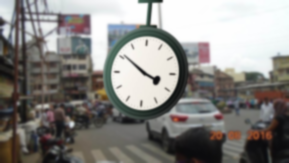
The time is 3h51
